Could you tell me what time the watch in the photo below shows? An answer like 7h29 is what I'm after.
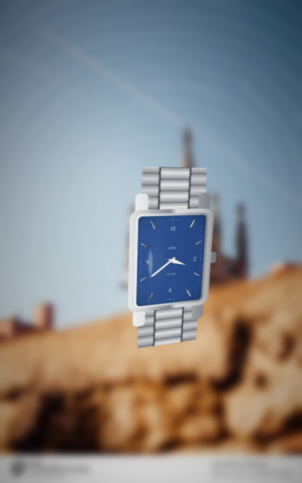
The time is 3h39
